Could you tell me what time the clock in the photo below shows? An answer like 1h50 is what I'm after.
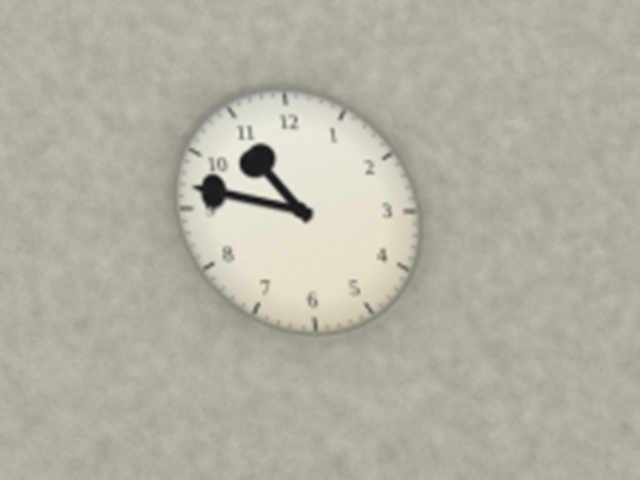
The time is 10h47
